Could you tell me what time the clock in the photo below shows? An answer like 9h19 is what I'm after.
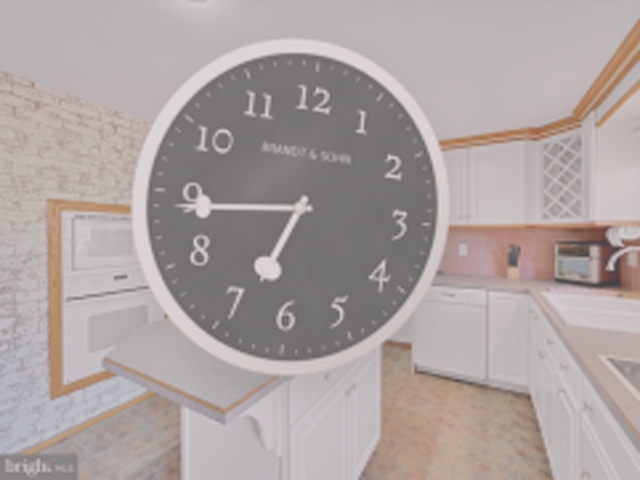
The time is 6h44
